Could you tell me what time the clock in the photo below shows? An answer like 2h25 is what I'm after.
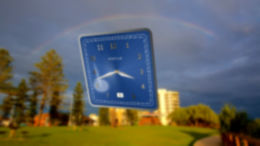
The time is 3h42
